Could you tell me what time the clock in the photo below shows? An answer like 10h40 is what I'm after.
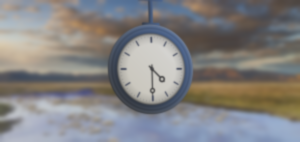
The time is 4h30
